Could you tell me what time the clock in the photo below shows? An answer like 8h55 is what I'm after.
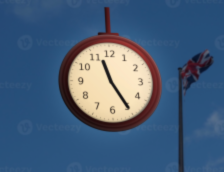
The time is 11h25
